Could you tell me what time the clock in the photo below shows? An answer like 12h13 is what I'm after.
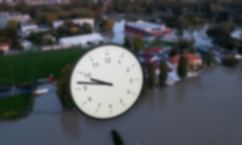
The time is 9h47
